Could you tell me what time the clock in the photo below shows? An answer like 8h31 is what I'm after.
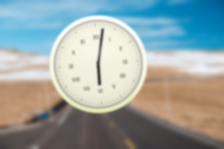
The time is 6h02
